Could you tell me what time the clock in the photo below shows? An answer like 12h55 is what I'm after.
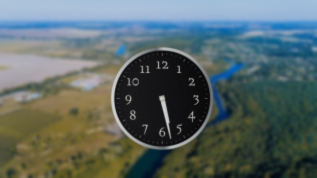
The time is 5h28
